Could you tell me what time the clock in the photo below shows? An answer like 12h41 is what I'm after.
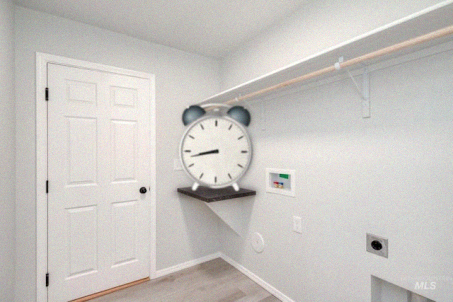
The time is 8h43
